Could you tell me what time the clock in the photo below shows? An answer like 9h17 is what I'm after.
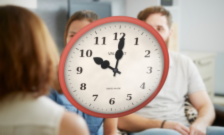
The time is 10h01
